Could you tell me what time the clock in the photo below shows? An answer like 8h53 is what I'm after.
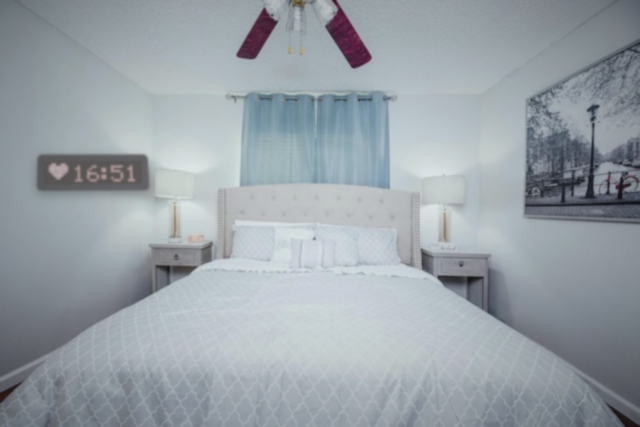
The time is 16h51
